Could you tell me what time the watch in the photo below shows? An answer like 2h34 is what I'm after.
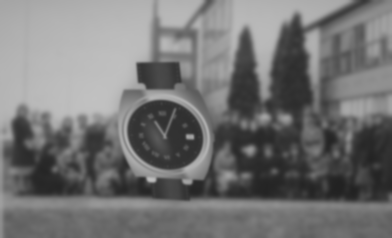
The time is 11h04
